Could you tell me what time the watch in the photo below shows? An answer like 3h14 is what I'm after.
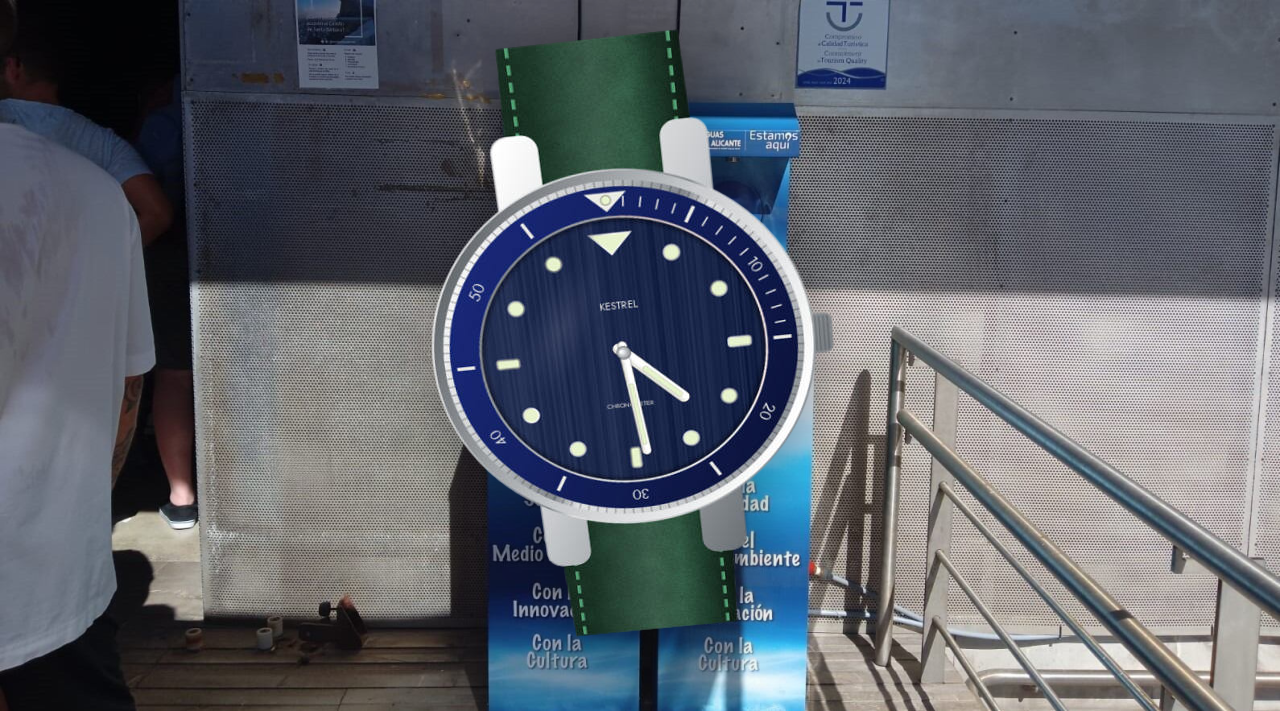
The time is 4h29
